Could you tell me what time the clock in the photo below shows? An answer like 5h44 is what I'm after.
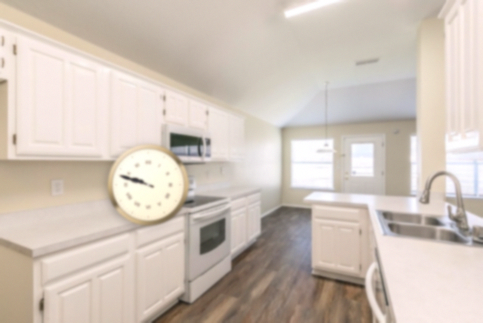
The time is 9h48
